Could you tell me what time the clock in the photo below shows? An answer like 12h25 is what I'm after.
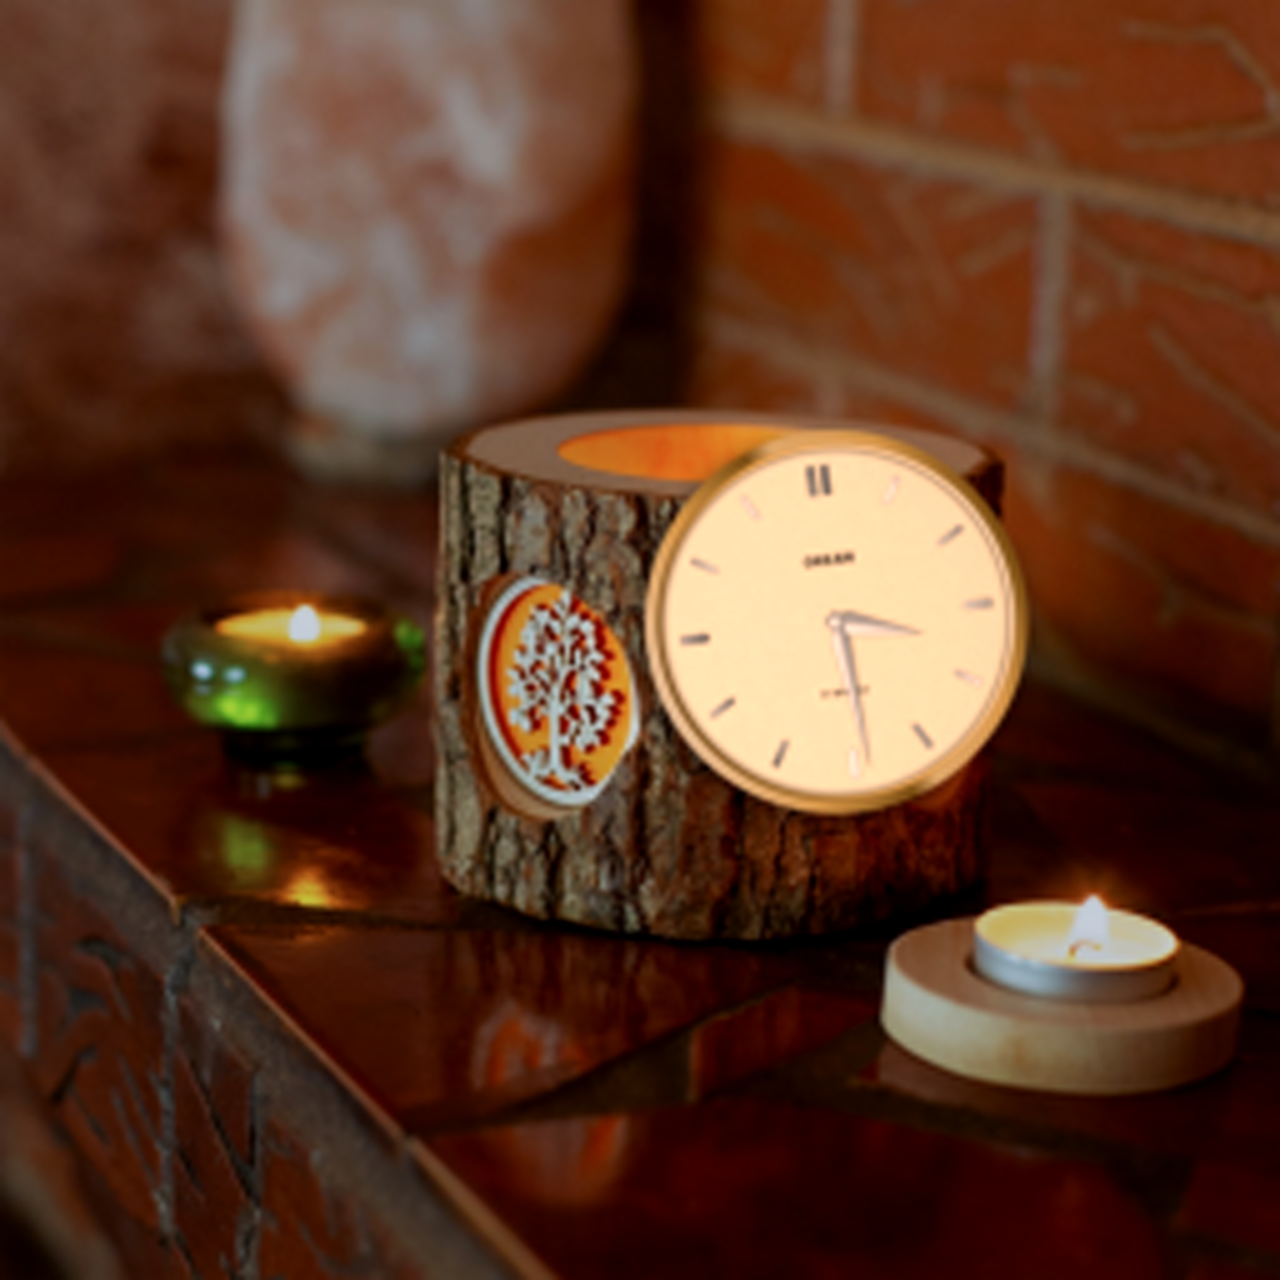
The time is 3h29
